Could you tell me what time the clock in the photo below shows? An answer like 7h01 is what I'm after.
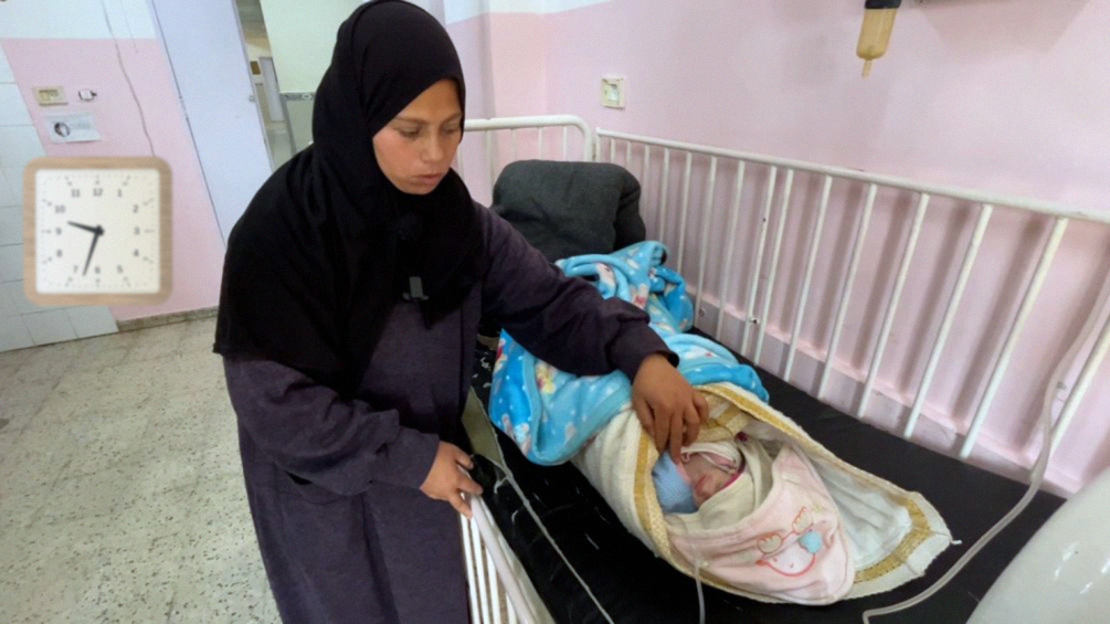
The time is 9h33
